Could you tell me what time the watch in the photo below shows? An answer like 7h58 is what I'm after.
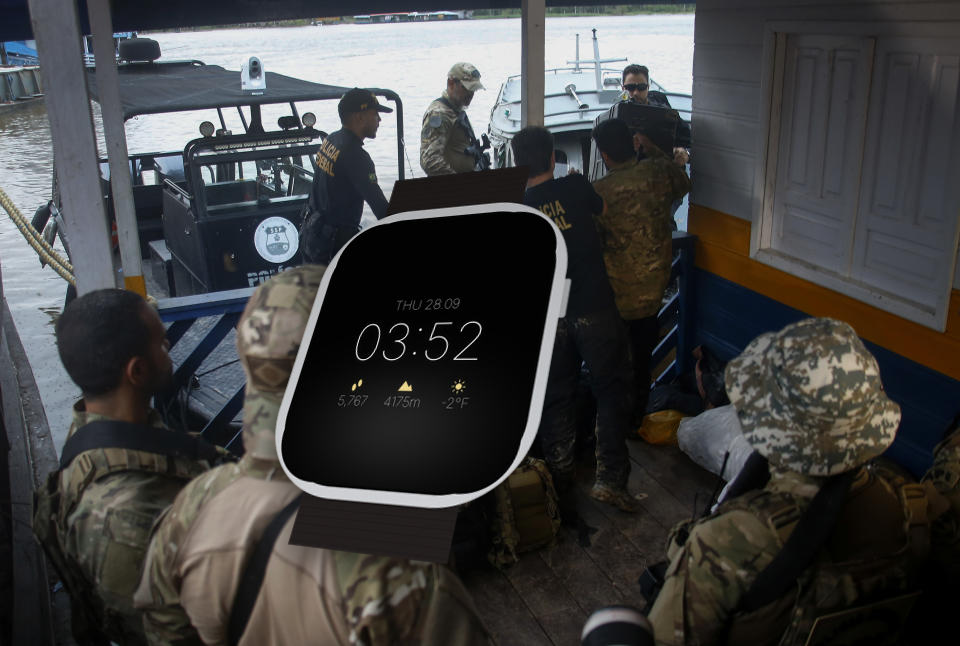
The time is 3h52
